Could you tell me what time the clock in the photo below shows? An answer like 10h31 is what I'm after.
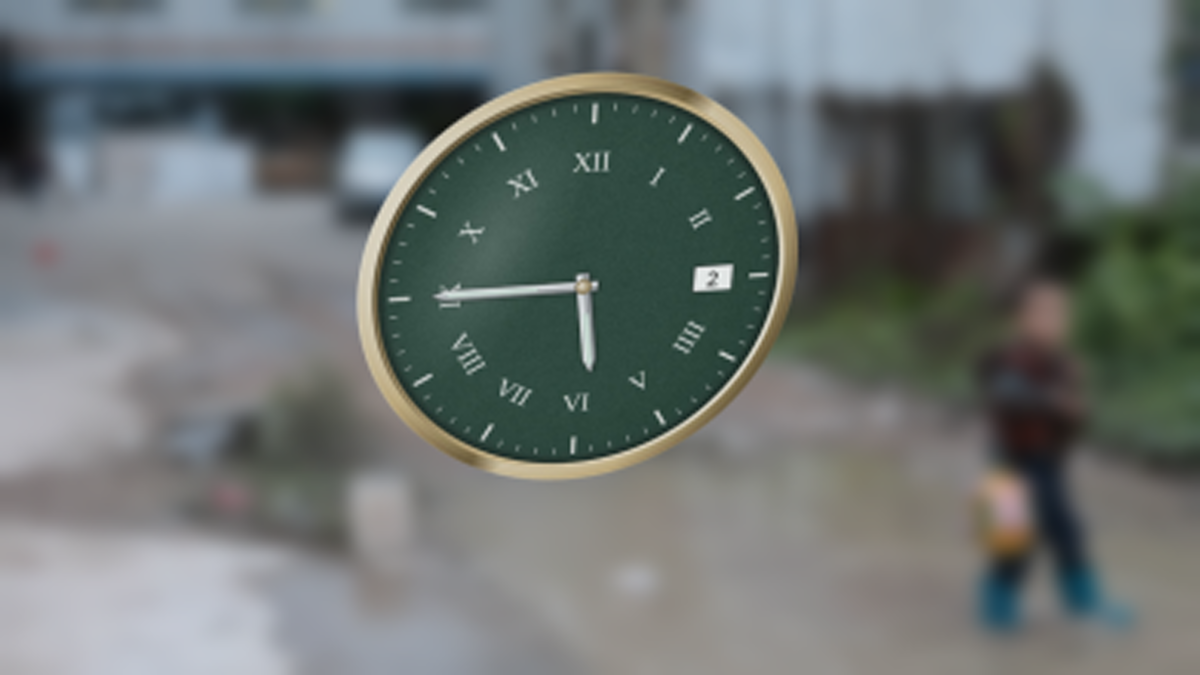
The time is 5h45
